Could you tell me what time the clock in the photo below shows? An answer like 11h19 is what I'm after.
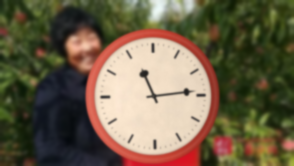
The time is 11h14
